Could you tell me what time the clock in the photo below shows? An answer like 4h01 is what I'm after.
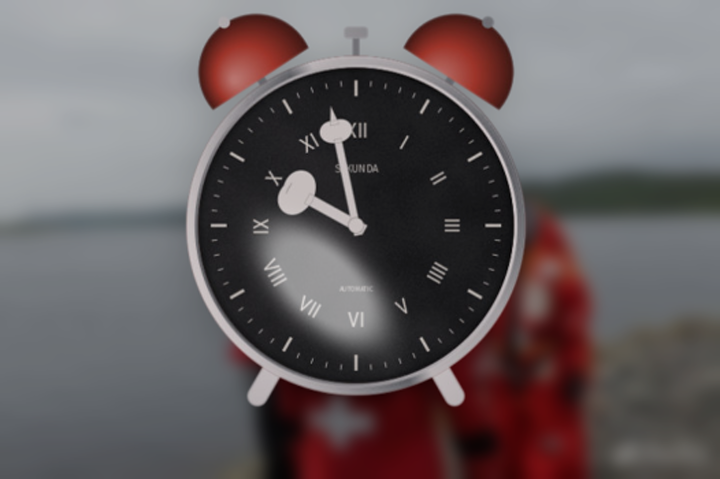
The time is 9h58
